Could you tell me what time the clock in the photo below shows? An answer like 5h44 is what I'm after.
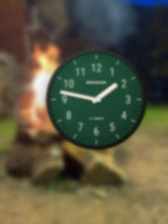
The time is 1h47
